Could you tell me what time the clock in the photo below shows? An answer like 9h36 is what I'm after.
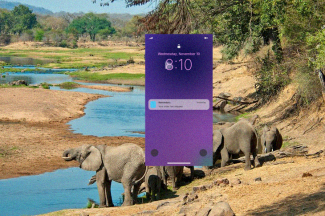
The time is 8h10
